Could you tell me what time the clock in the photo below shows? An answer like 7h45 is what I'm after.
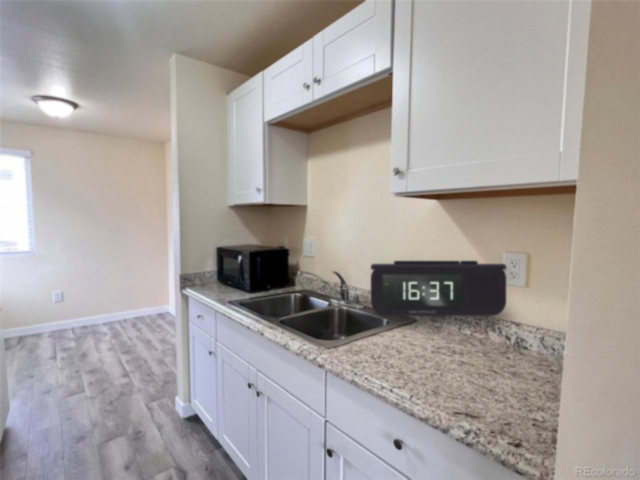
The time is 16h37
